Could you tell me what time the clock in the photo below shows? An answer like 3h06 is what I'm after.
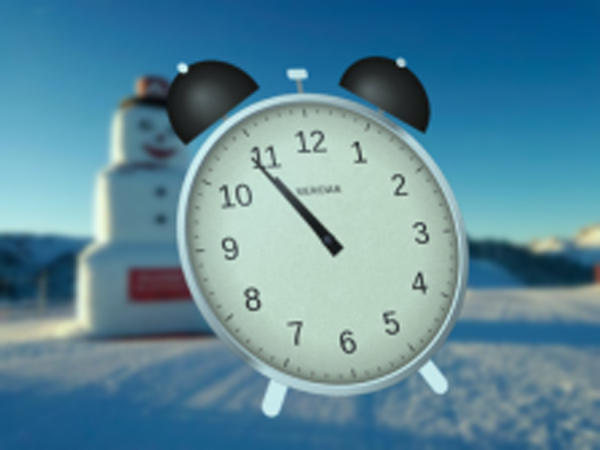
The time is 10h54
